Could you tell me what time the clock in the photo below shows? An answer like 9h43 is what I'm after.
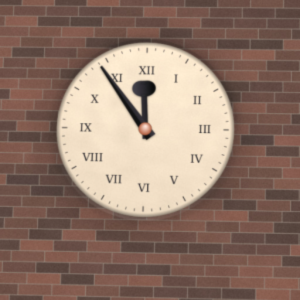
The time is 11h54
